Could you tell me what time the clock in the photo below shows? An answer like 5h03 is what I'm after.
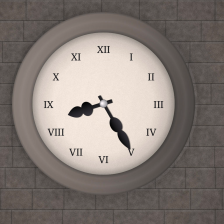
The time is 8h25
